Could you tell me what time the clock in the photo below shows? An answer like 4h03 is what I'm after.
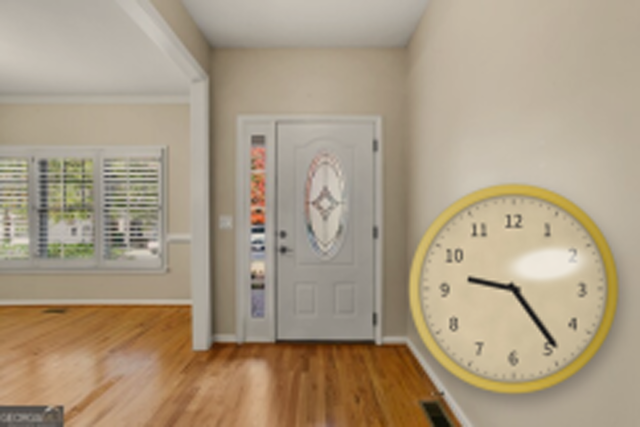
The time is 9h24
